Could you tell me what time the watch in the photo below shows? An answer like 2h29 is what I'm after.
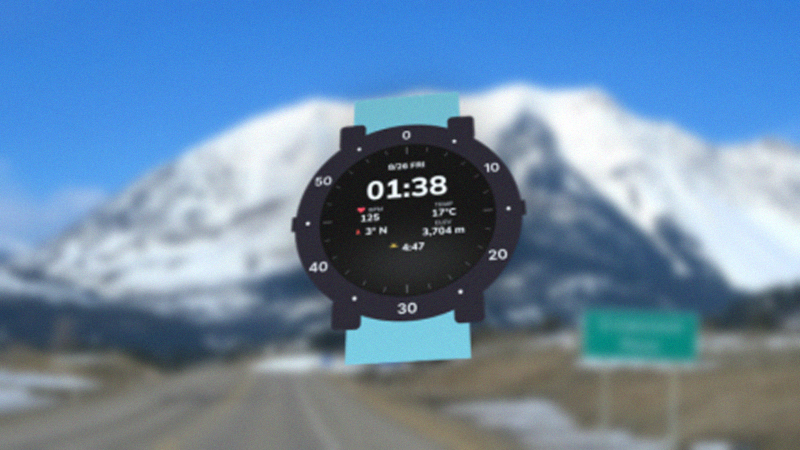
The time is 1h38
